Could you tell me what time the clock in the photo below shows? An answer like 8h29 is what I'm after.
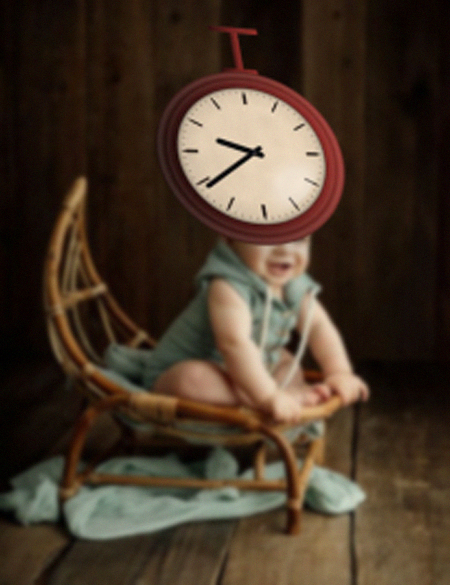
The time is 9h39
